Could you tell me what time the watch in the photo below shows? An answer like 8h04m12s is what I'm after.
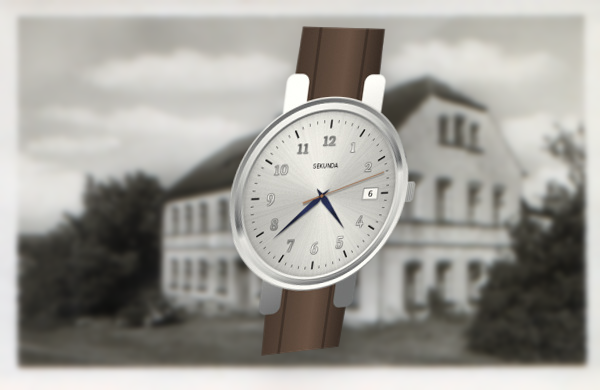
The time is 4h38m12s
